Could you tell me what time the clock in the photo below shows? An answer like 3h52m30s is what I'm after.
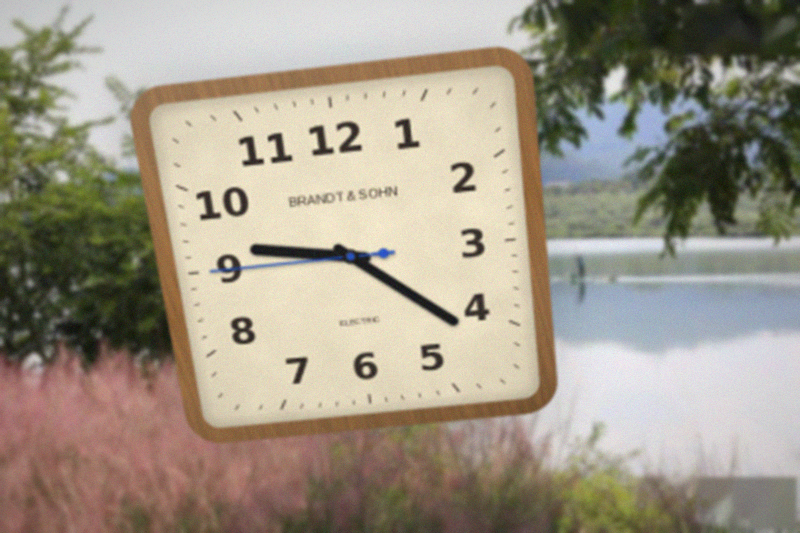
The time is 9h21m45s
